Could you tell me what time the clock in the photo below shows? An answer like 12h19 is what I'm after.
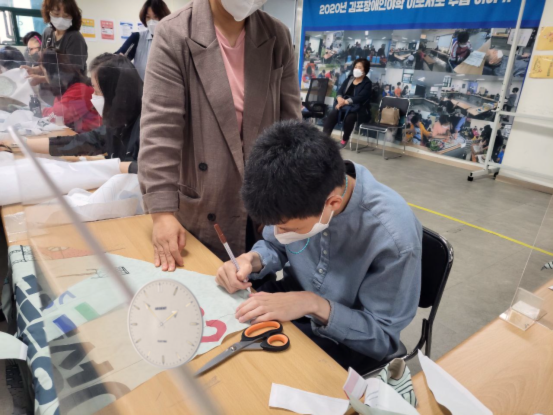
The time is 1h53
